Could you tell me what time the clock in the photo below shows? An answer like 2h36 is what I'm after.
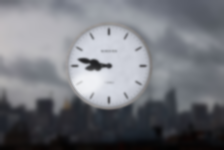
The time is 8h47
